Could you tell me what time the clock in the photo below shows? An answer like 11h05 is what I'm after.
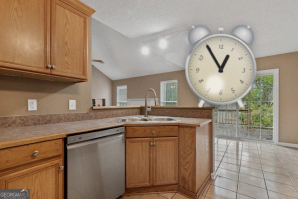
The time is 12h55
